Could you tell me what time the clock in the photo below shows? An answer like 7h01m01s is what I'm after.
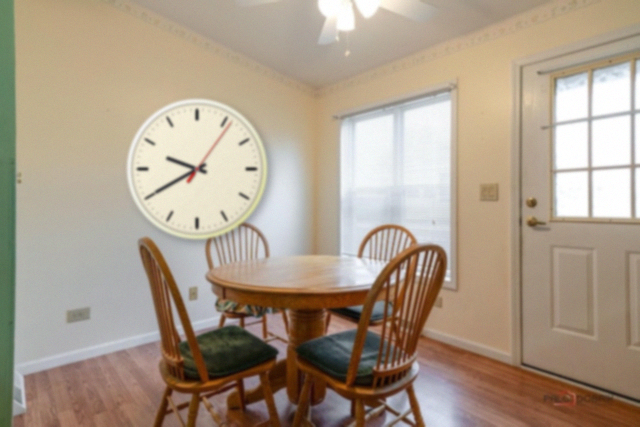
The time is 9h40m06s
